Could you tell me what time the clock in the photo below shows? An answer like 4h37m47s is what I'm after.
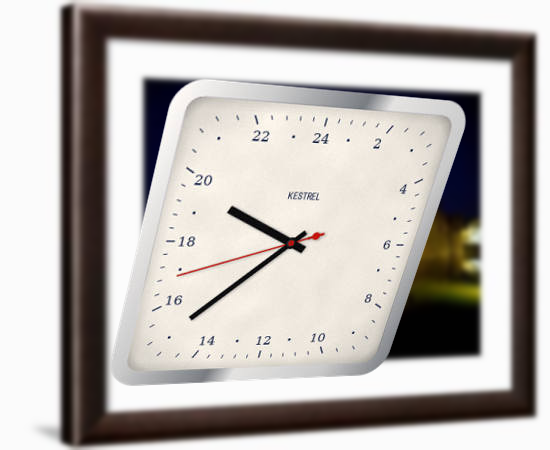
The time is 19h37m42s
